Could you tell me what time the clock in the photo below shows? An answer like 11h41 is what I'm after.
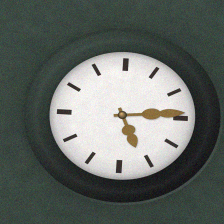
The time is 5h14
